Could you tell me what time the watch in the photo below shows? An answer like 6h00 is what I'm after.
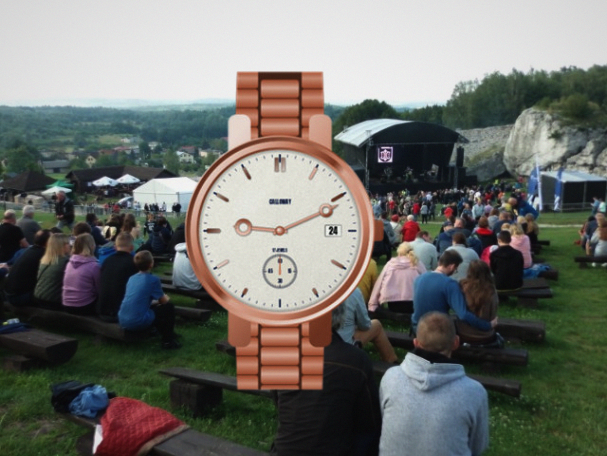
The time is 9h11
